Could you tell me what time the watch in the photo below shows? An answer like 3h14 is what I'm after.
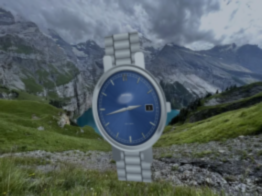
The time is 2h43
